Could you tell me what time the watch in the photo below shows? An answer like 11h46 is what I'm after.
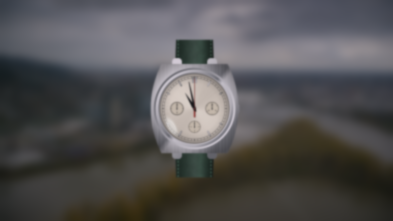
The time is 10h58
